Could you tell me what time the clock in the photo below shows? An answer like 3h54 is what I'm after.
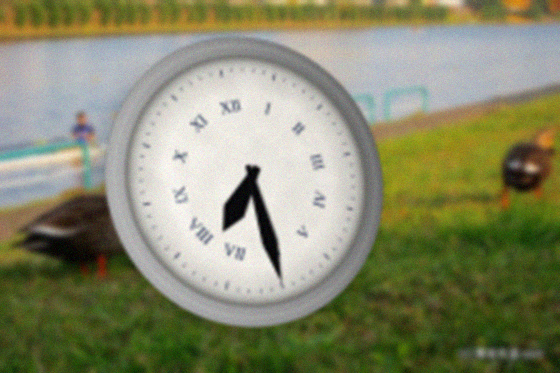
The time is 7h30
